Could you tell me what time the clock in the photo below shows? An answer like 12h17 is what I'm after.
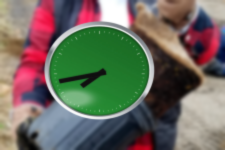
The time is 7h43
